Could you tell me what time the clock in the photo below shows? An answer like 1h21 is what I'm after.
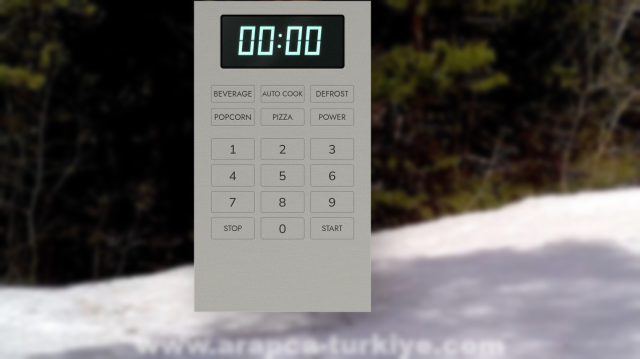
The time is 0h00
